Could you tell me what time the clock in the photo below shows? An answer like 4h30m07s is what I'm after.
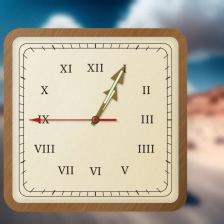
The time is 1h04m45s
